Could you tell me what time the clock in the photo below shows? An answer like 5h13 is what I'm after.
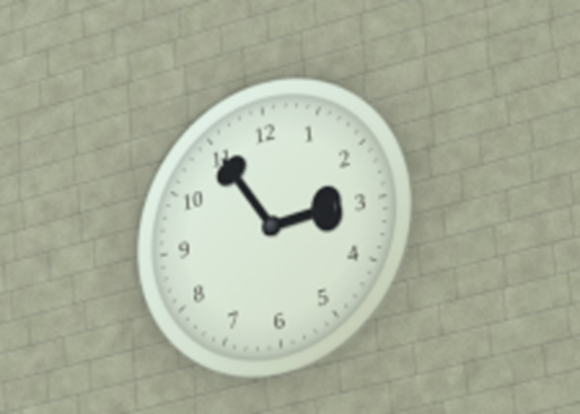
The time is 2h55
